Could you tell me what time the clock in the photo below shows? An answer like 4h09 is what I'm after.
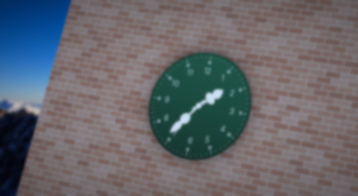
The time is 1h36
